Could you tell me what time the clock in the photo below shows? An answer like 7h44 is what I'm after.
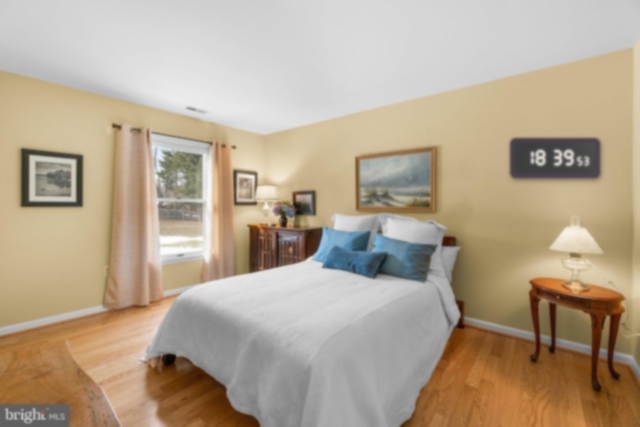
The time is 18h39
